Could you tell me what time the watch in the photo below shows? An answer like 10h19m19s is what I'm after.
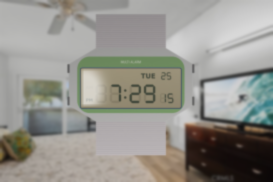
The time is 7h29m15s
